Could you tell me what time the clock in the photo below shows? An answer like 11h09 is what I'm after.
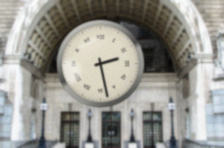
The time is 2h28
